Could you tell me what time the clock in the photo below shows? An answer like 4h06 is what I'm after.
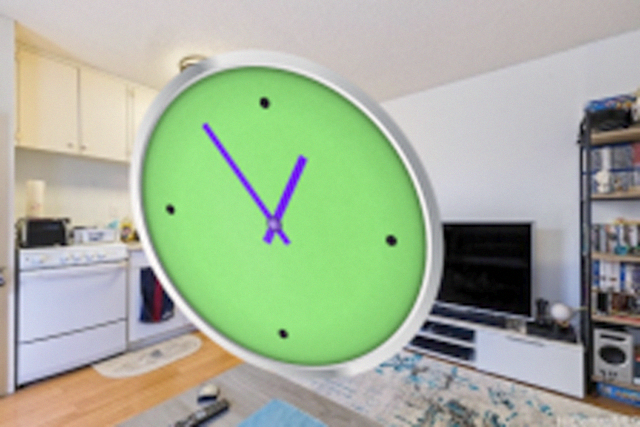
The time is 12h54
